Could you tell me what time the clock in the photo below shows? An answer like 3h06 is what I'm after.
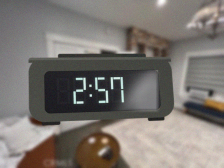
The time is 2h57
